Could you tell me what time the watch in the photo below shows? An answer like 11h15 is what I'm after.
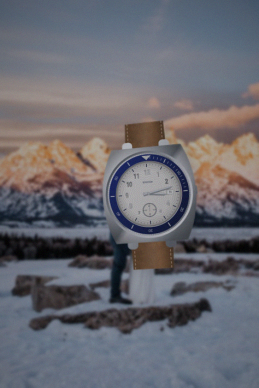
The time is 3h13
